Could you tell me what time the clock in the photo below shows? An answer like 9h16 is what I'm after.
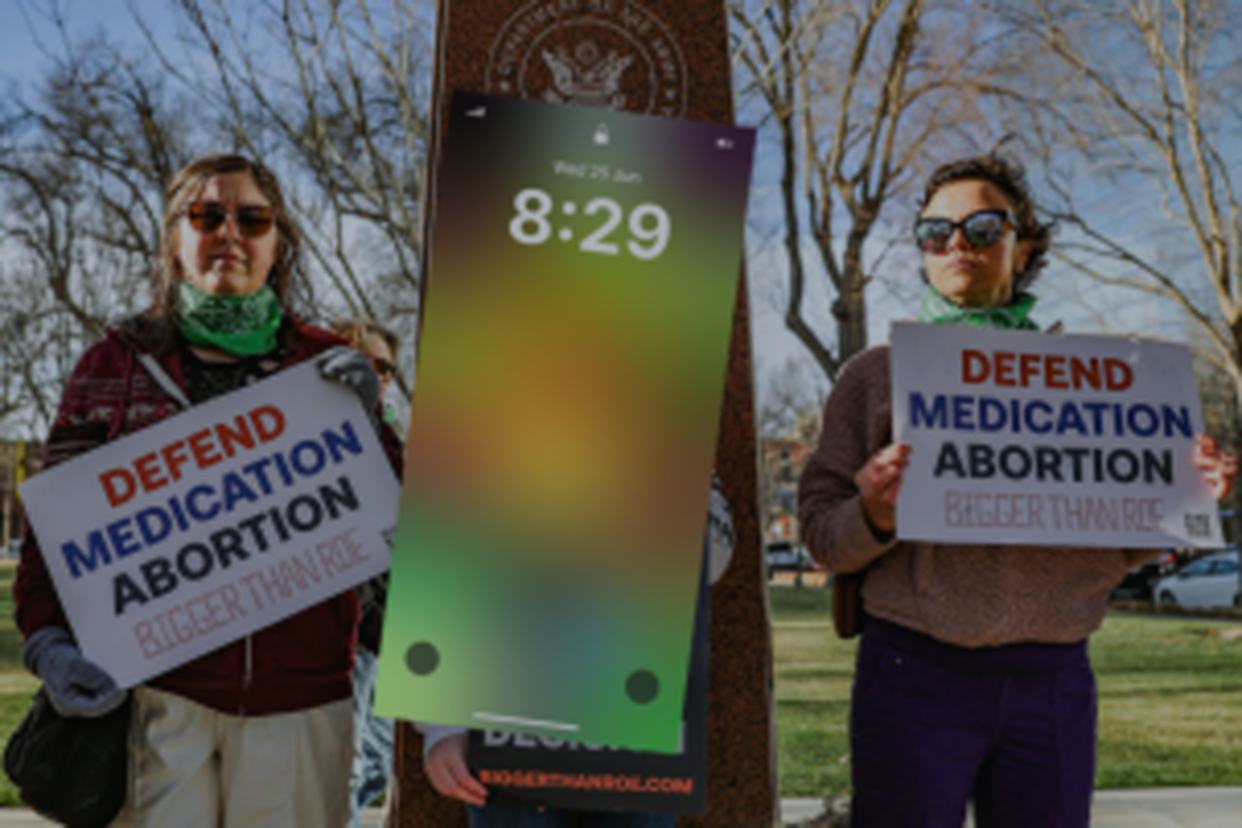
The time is 8h29
